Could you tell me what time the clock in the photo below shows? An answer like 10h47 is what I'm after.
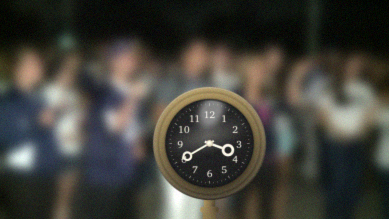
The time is 3h40
